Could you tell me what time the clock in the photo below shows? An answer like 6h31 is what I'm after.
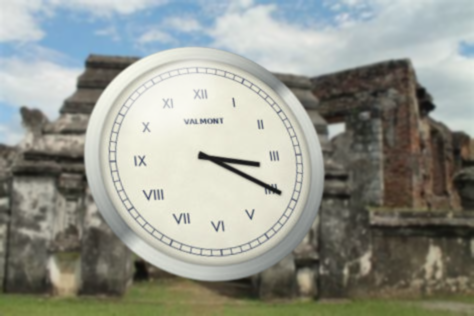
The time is 3h20
